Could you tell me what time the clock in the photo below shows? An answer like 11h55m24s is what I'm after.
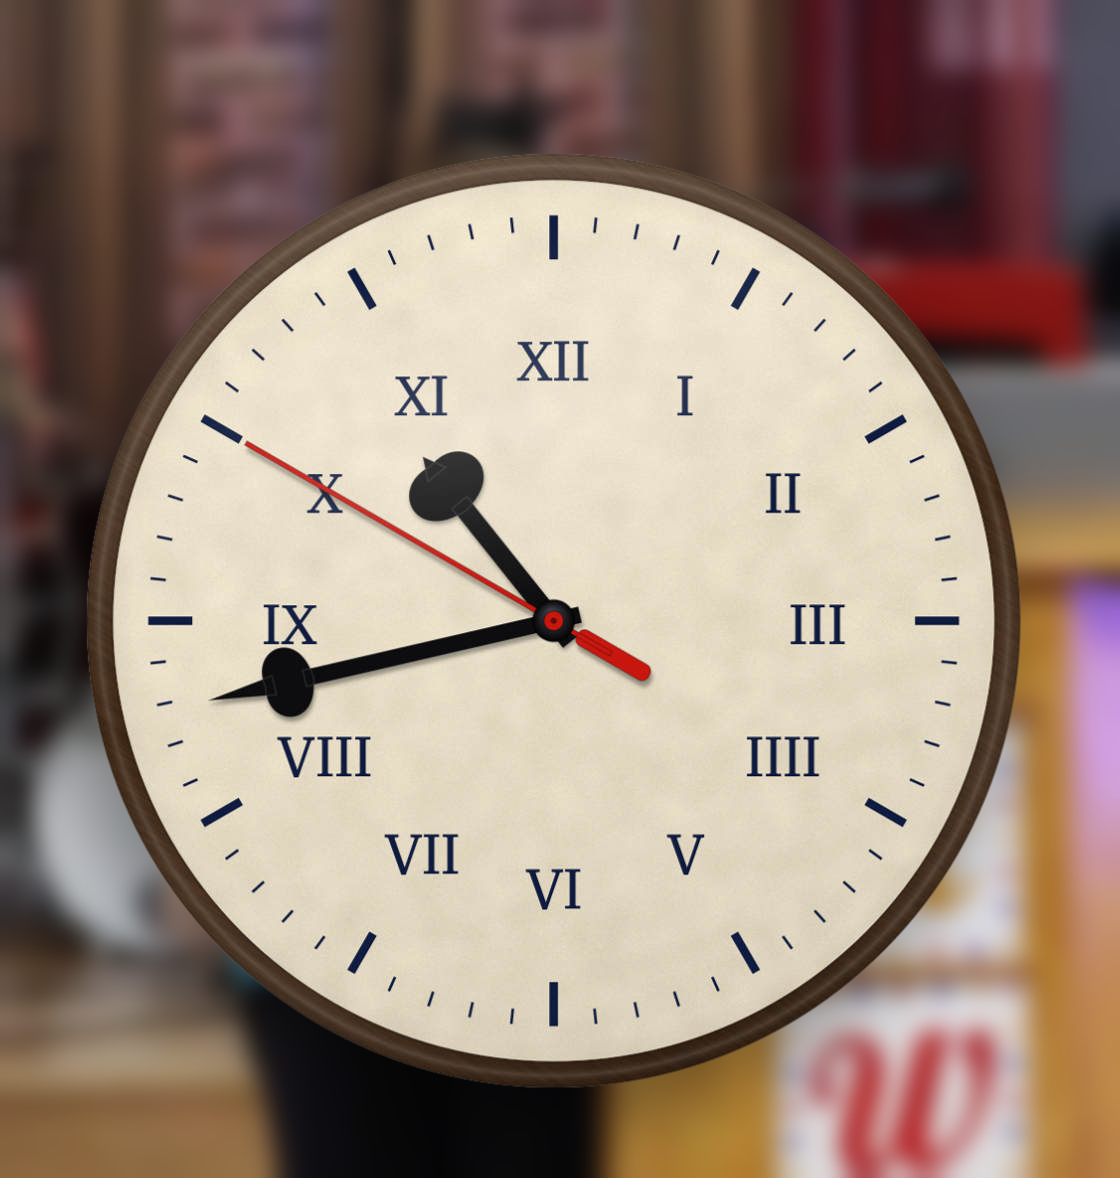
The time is 10h42m50s
